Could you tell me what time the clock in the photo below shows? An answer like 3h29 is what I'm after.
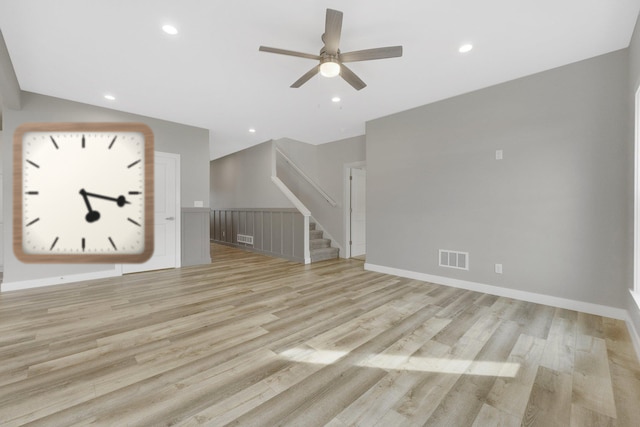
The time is 5h17
